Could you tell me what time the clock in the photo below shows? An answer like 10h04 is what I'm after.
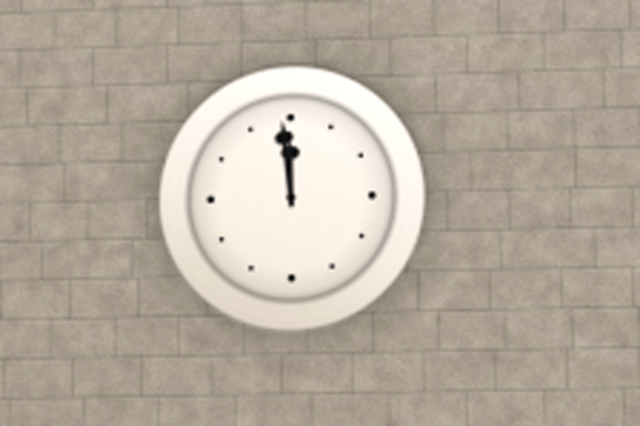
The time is 11h59
